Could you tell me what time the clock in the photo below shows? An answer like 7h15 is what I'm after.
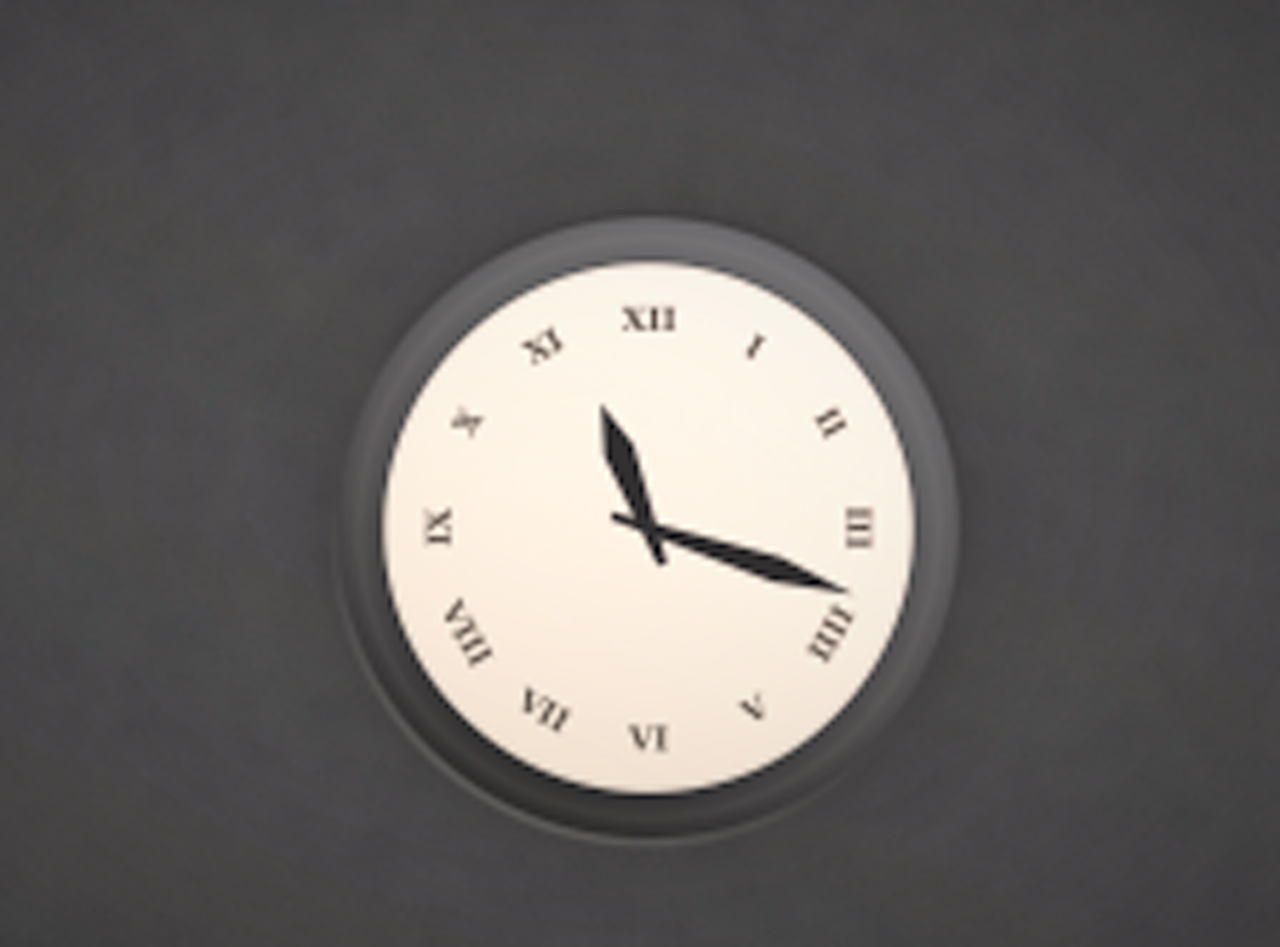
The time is 11h18
